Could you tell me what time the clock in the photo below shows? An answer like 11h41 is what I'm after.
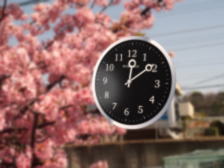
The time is 12h09
